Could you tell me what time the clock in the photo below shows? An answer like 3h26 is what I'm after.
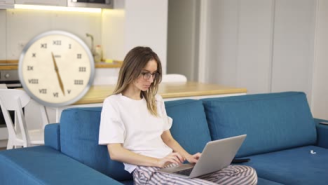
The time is 11h27
